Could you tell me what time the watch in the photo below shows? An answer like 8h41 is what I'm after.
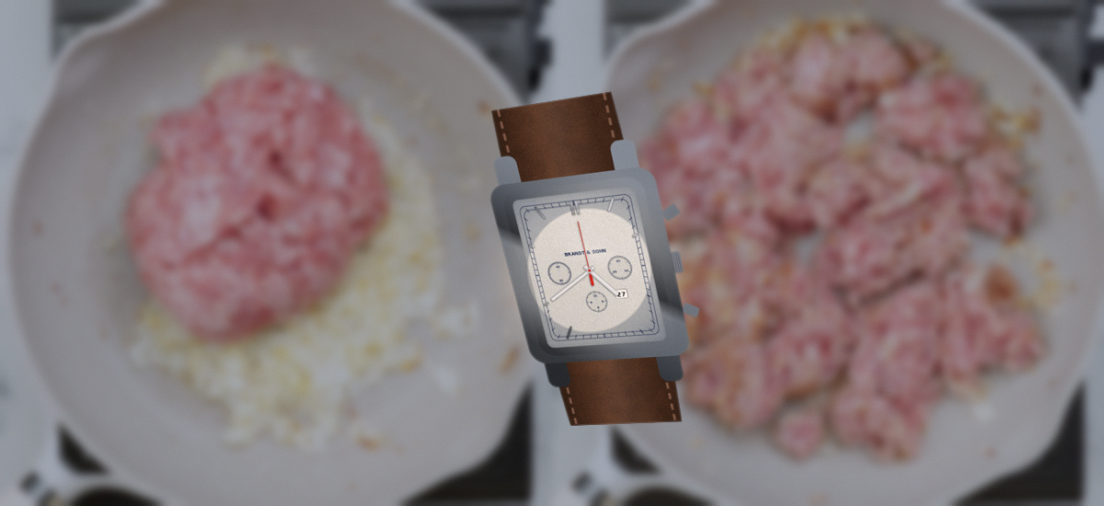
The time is 4h40
